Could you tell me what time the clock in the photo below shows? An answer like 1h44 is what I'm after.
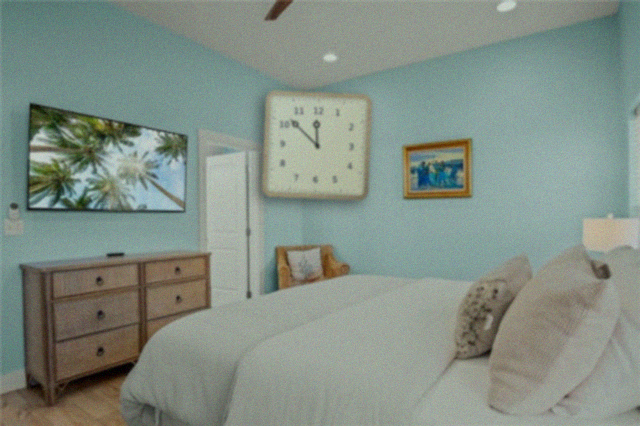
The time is 11h52
